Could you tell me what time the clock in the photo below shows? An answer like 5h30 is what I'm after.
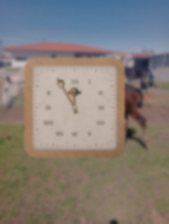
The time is 11h55
